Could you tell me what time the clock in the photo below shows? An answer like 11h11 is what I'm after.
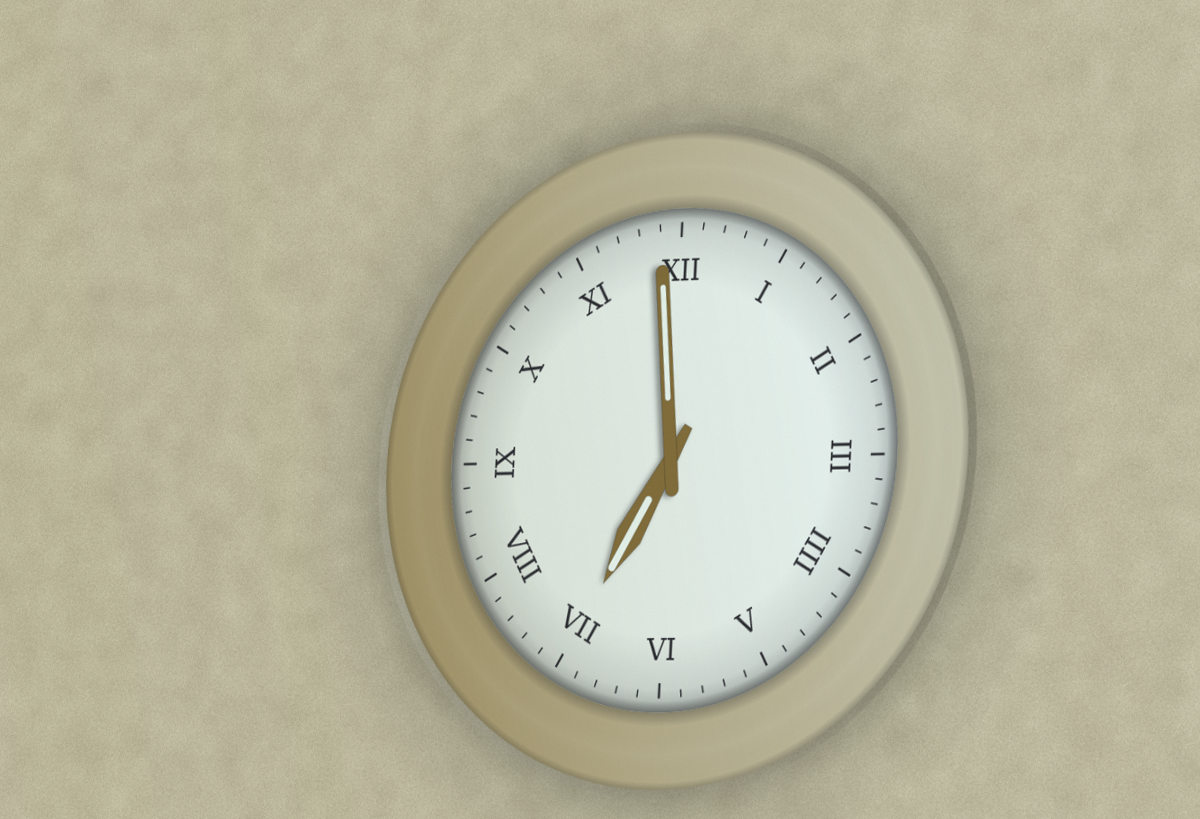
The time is 6h59
